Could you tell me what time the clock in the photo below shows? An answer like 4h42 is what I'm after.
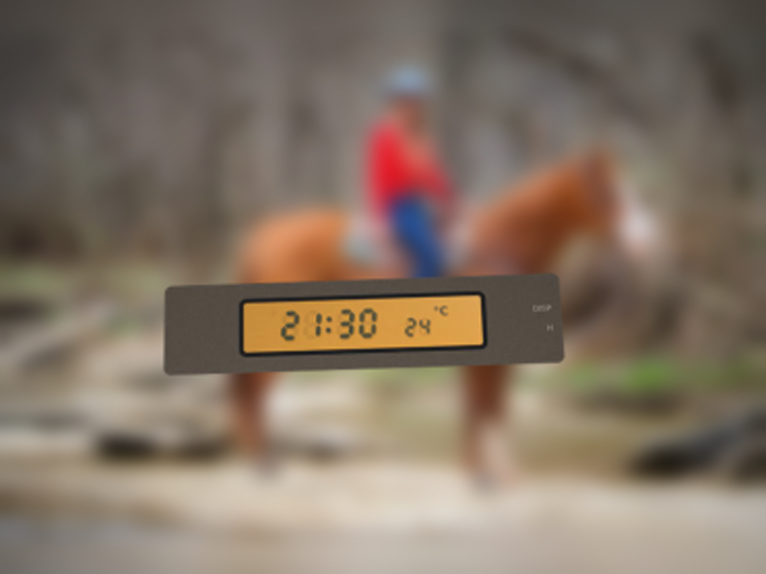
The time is 21h30
